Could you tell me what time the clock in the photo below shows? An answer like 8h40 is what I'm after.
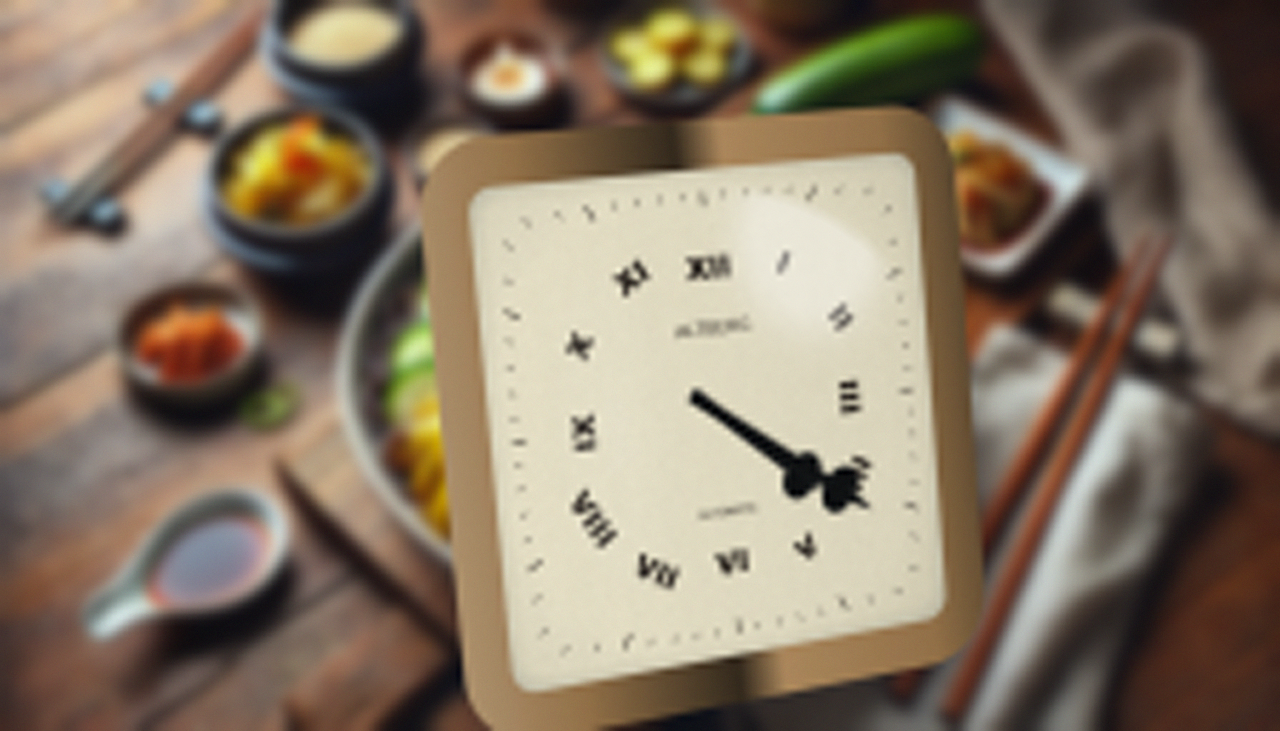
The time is 4h21
